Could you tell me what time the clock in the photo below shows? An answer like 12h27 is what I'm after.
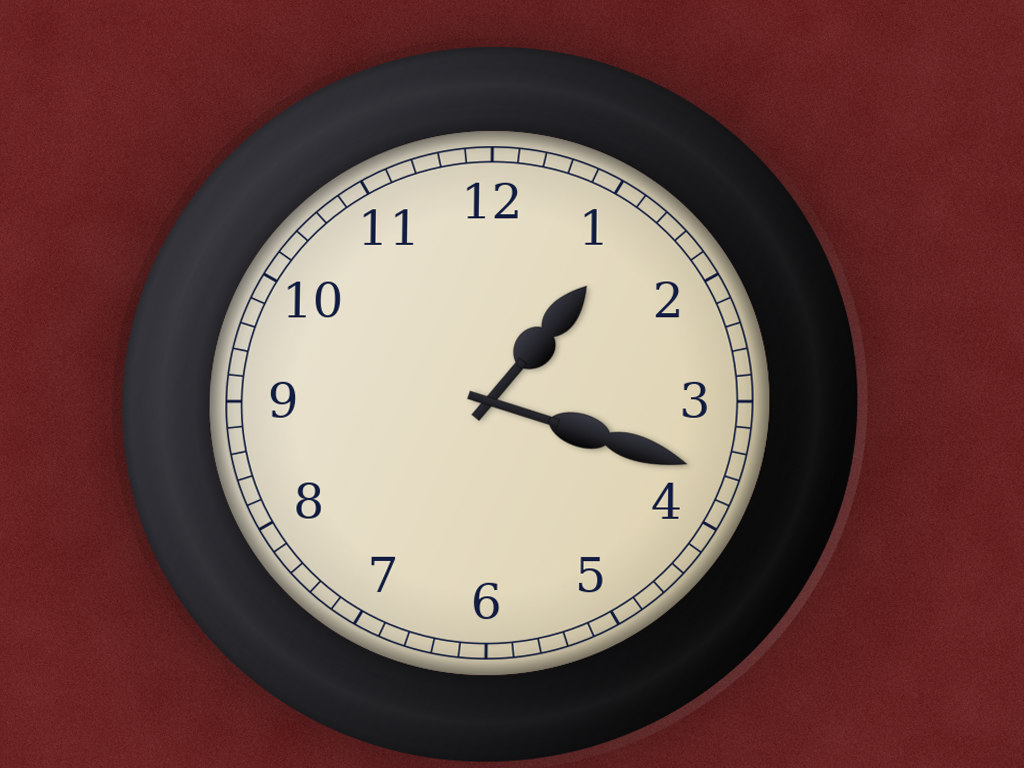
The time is 1h18
